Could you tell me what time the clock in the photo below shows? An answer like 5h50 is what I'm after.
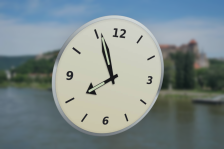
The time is 7h56
